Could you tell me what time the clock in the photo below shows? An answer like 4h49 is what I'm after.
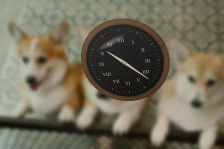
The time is 10h22
